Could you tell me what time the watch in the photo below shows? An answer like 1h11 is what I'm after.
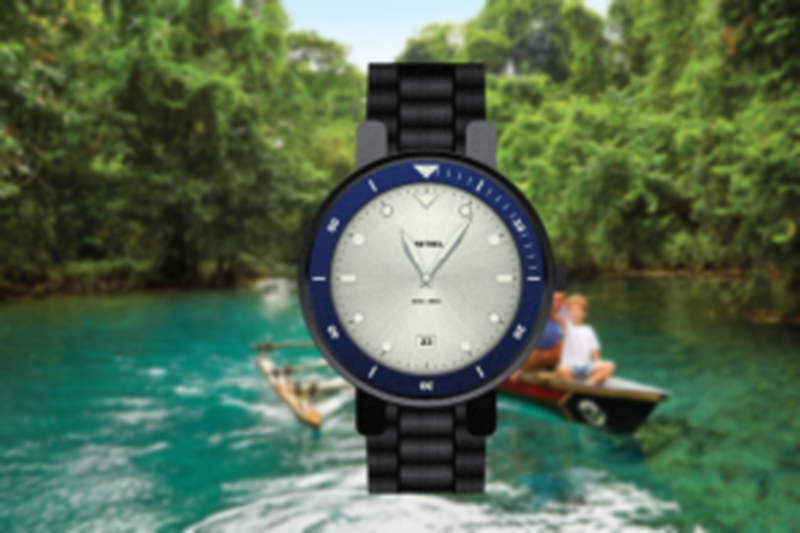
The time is 11h06
